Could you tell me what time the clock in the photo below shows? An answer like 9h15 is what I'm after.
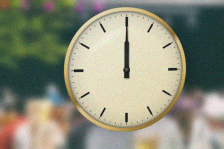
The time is 12h00
